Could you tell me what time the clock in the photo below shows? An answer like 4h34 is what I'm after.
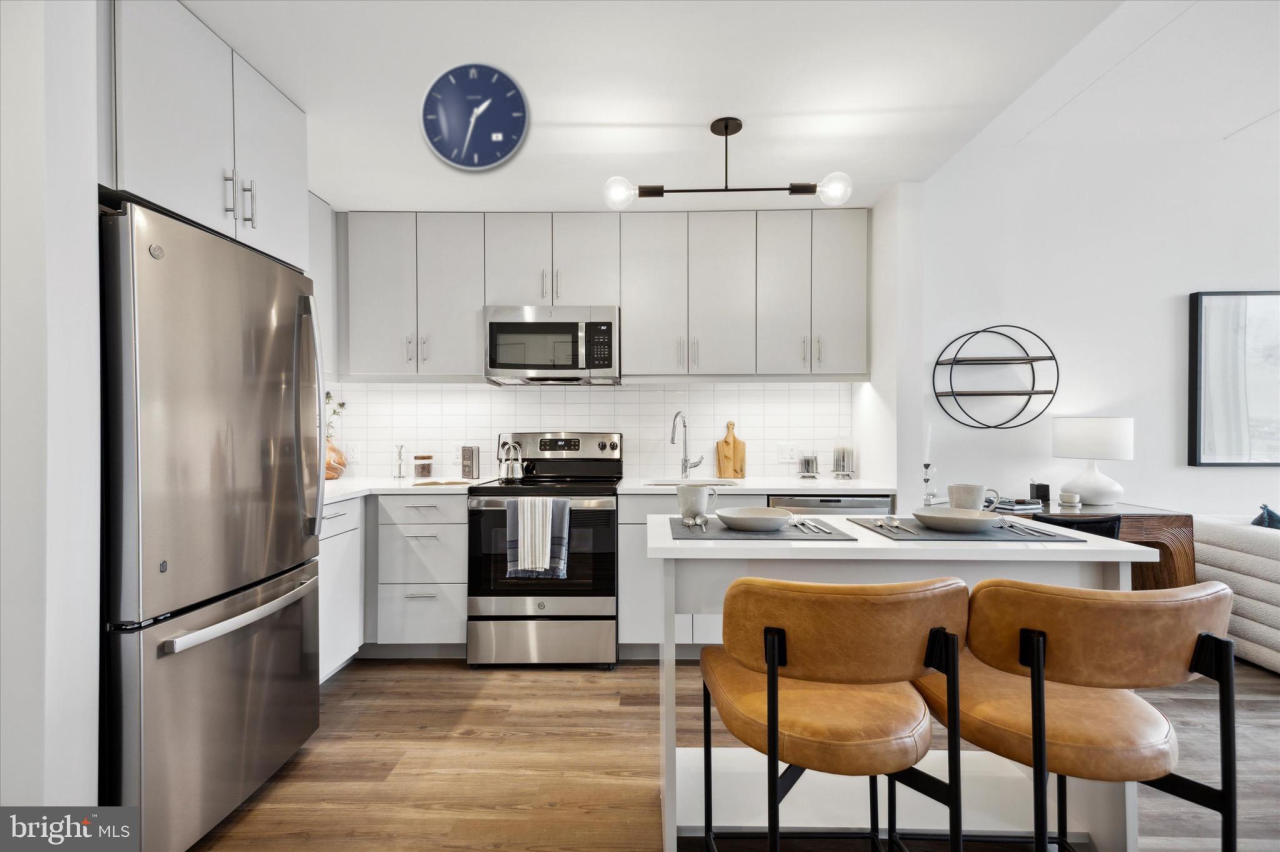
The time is 1h33
